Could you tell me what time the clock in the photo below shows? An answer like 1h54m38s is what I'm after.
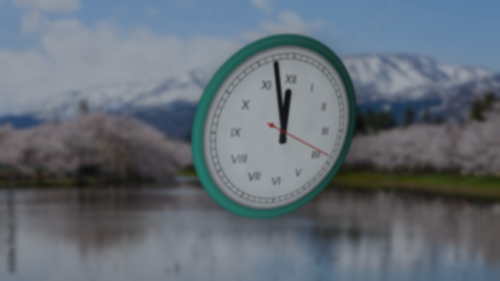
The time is 11h57m19s
